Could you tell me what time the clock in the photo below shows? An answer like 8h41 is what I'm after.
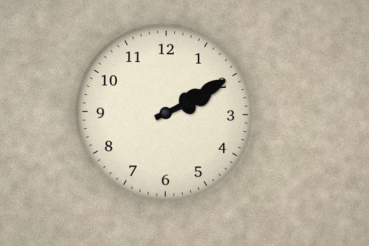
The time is 2h10
